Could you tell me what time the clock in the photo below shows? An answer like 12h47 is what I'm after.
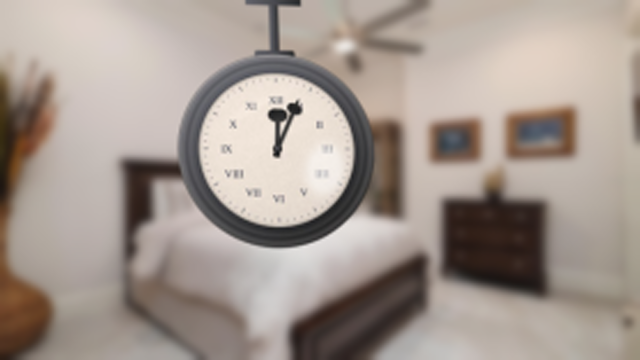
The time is 12h04
